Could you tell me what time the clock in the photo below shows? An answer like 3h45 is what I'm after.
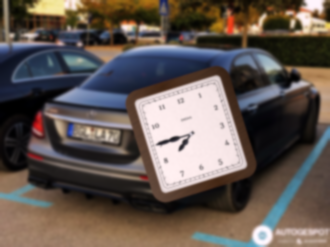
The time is 7h45
